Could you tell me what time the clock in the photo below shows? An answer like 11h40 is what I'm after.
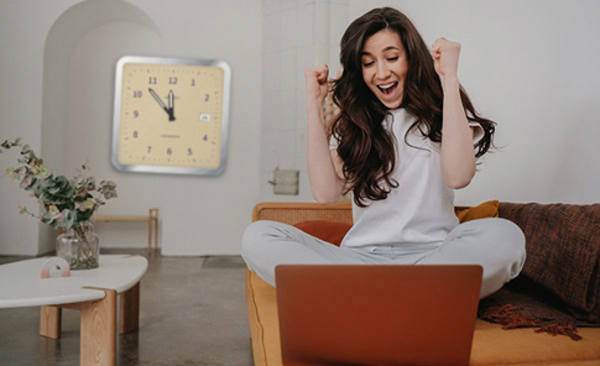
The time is 11h53
